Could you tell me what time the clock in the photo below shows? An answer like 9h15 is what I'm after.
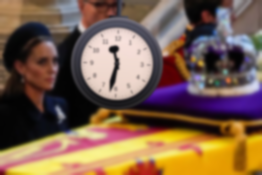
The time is 11h32
